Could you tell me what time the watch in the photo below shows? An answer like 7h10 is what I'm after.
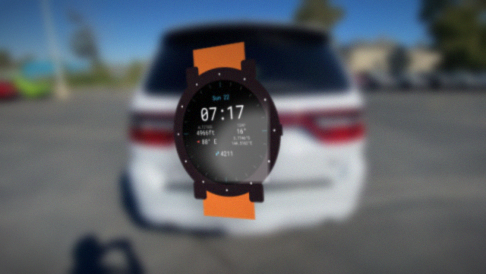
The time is 7h17
